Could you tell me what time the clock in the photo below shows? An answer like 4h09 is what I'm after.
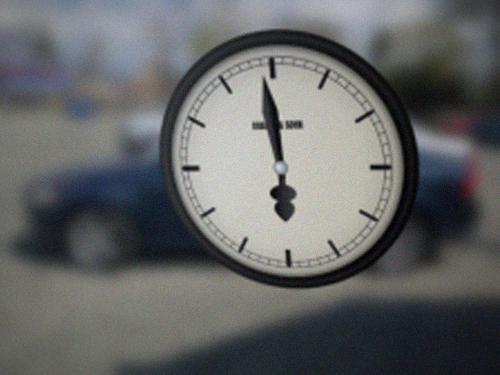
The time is 5h59
